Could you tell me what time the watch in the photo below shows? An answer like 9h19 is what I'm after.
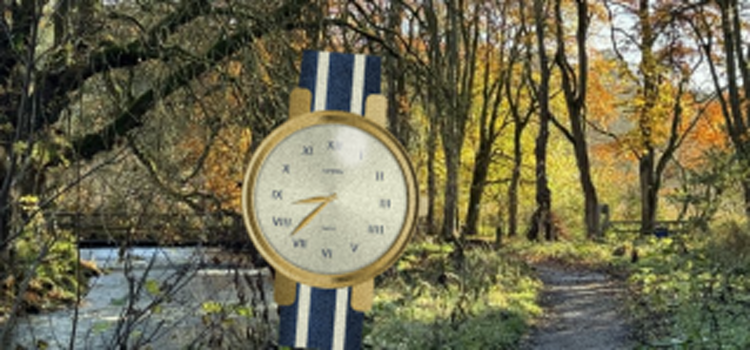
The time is 8h37
